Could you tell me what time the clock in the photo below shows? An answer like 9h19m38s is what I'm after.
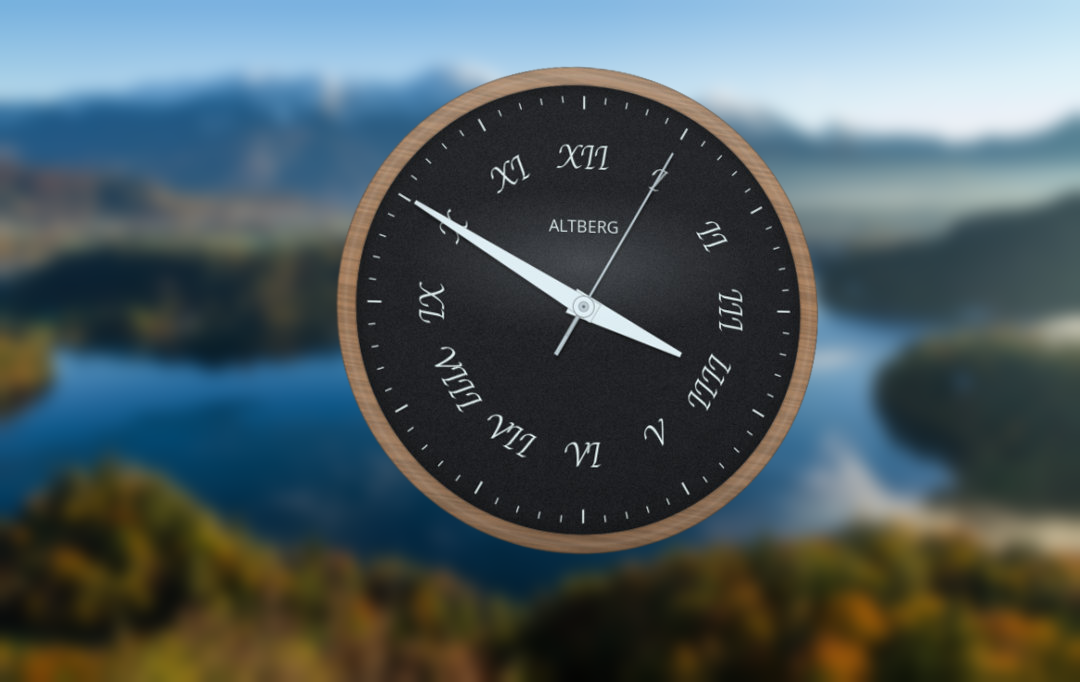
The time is 3h50m05s
